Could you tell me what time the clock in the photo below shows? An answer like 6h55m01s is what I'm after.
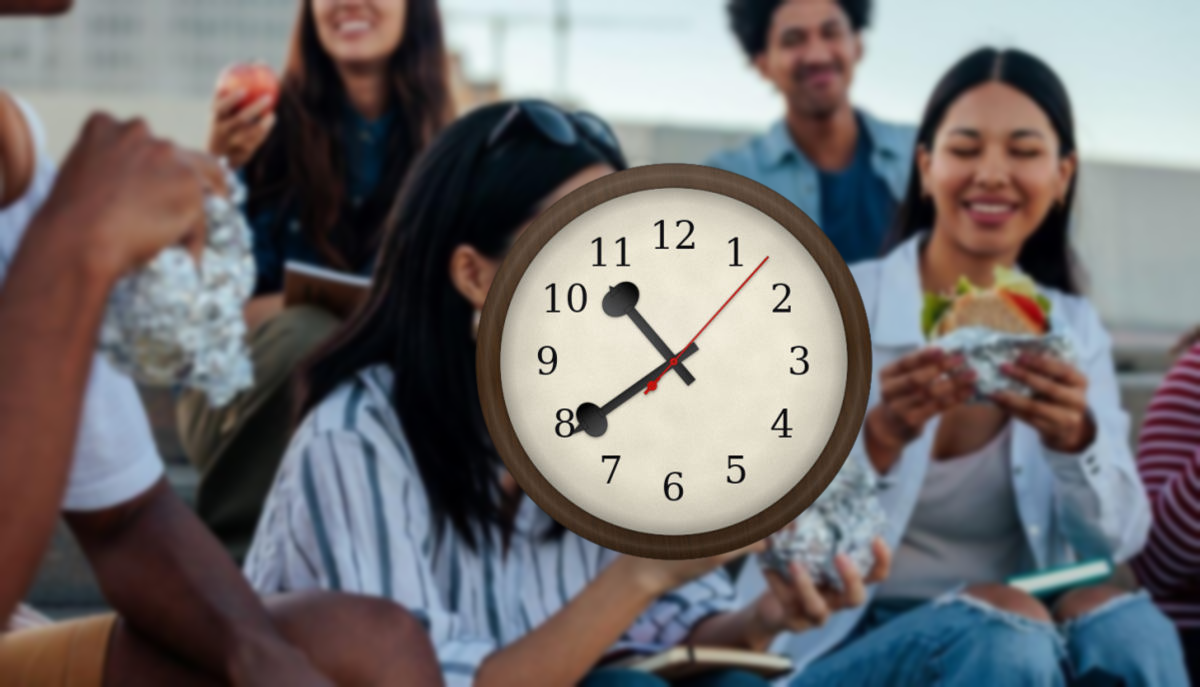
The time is 10h39m07s
